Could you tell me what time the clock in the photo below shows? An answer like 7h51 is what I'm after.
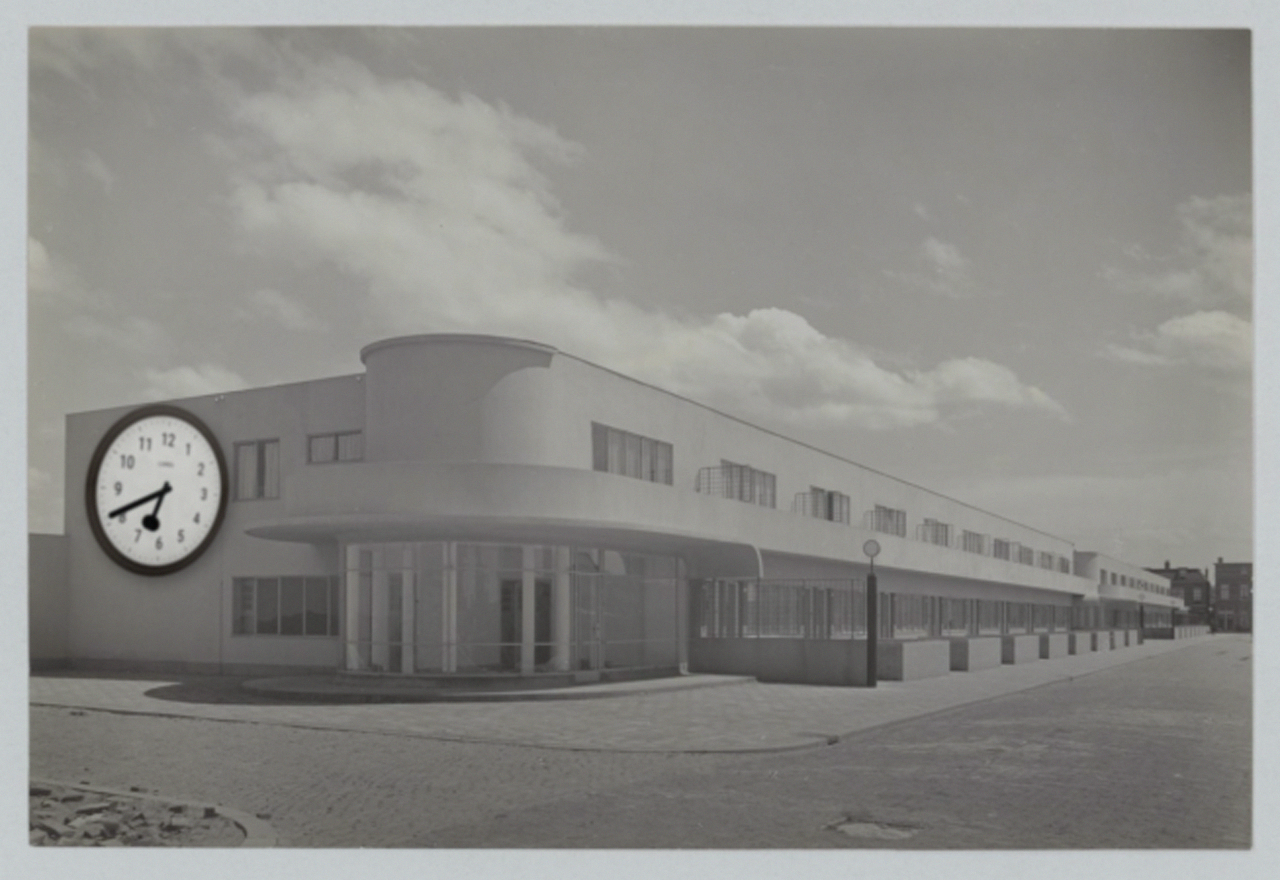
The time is 6h41
